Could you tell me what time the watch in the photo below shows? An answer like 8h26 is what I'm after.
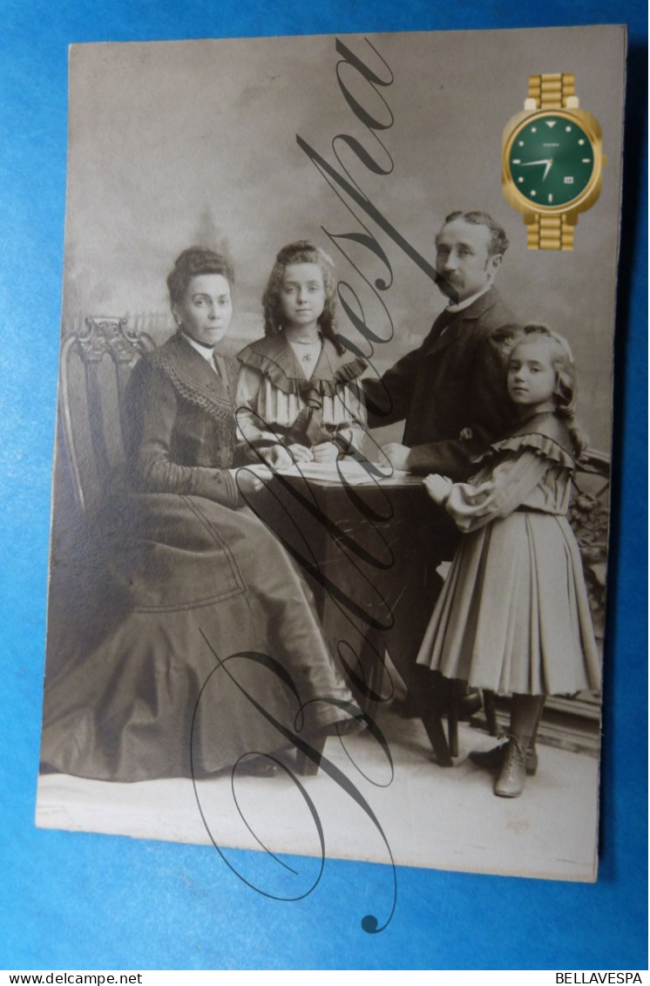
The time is 6h44
